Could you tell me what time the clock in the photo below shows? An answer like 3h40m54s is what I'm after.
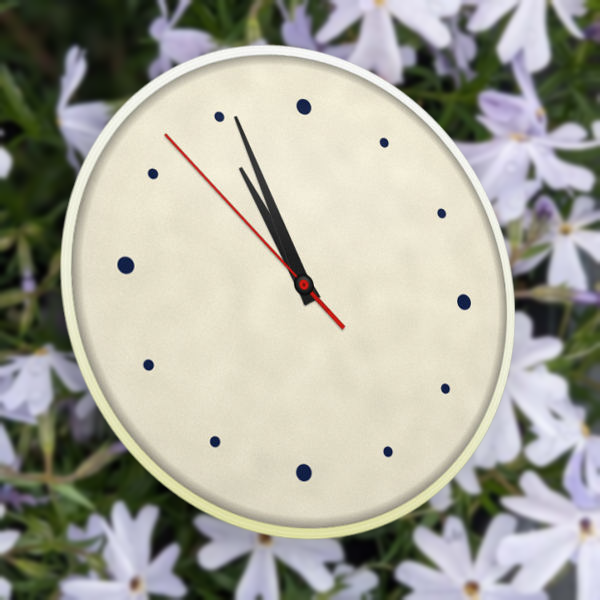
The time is 10h55m52s
